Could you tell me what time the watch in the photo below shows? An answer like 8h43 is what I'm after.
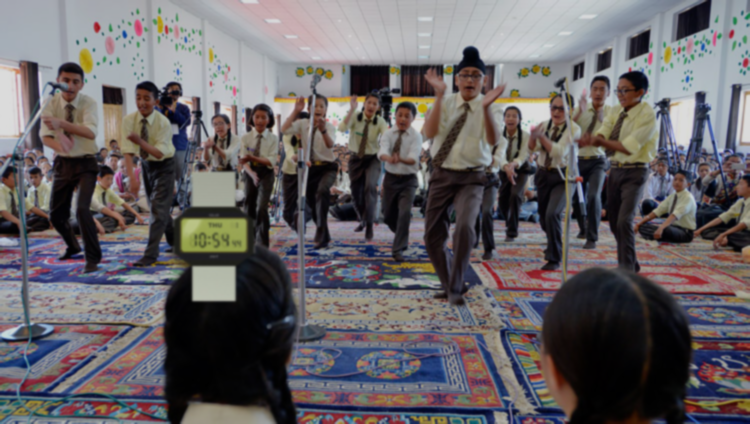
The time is 10h54
